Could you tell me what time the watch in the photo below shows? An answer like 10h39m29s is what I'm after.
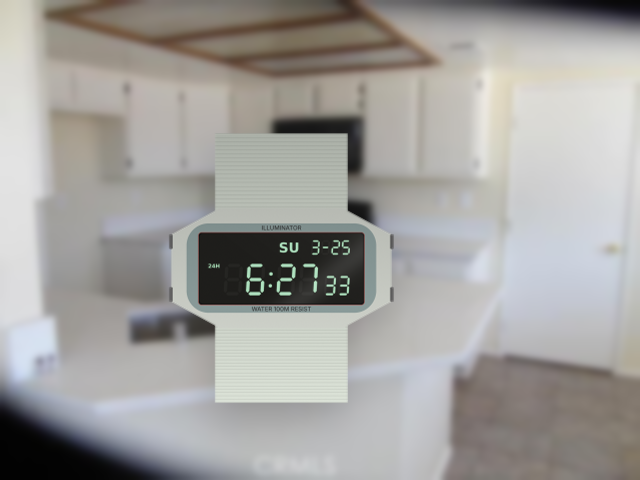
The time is 6h27m33s
